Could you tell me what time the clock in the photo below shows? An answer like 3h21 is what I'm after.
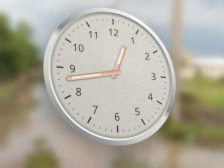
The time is 12h43
